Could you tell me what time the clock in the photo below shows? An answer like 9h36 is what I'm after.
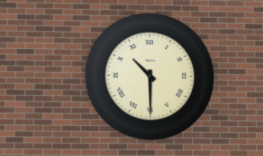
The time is 10h30
